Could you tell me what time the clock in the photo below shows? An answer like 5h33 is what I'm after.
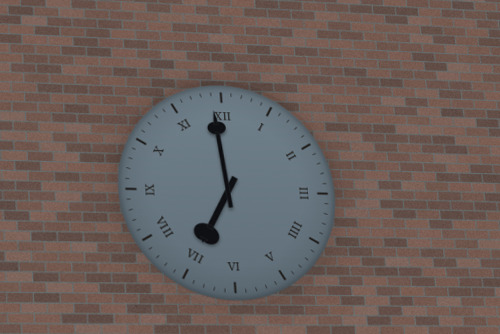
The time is 6h59
